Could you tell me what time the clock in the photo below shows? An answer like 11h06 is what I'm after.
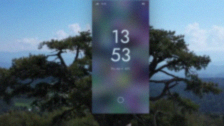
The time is 13h53
